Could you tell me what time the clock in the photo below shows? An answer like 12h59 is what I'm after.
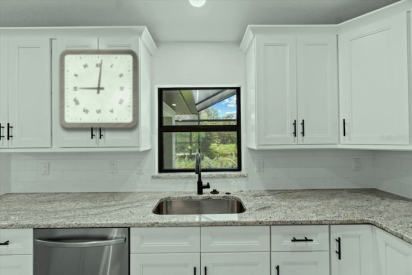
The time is 9h01
